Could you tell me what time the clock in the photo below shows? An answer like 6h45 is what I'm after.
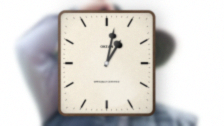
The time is 1h02
